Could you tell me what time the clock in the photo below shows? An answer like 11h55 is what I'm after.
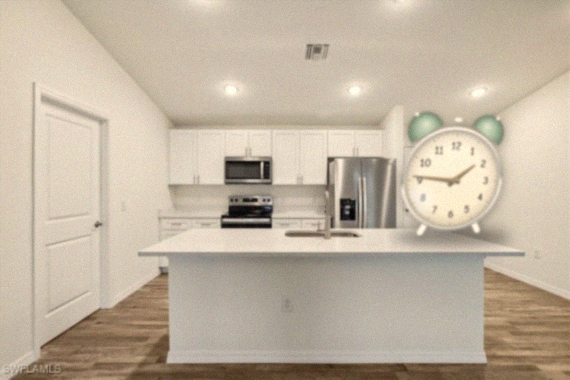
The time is 1h46
